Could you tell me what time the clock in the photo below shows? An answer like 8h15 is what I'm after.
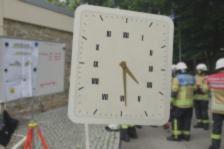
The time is 4h29
